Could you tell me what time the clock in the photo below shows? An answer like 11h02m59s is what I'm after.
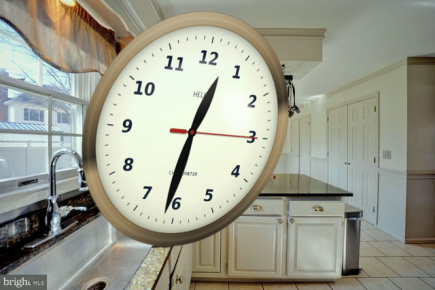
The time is 12h31m15s
